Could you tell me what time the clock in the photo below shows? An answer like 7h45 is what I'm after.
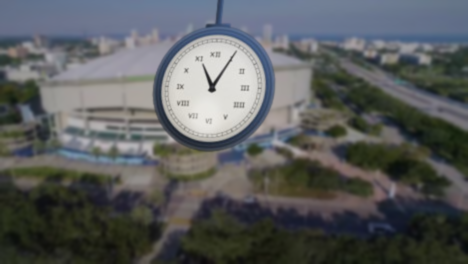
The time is 11h05
